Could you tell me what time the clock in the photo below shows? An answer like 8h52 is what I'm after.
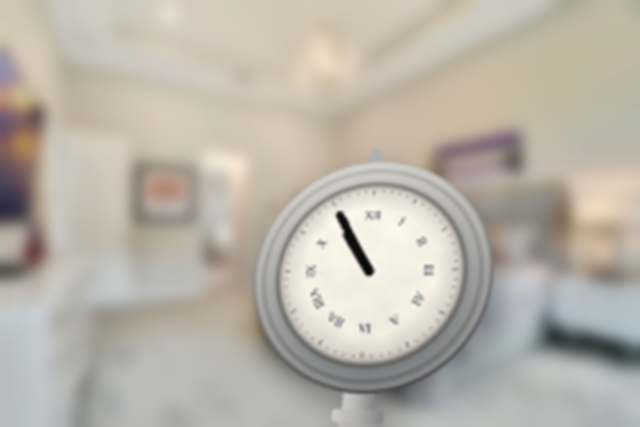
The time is 10h55
